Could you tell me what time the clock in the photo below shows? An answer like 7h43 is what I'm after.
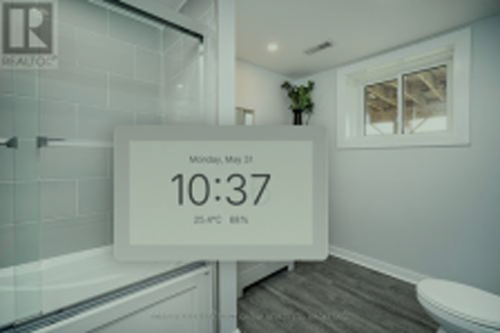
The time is 10h37
